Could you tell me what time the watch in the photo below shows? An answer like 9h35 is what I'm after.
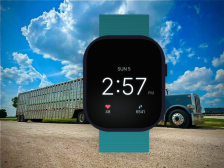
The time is 2h57
